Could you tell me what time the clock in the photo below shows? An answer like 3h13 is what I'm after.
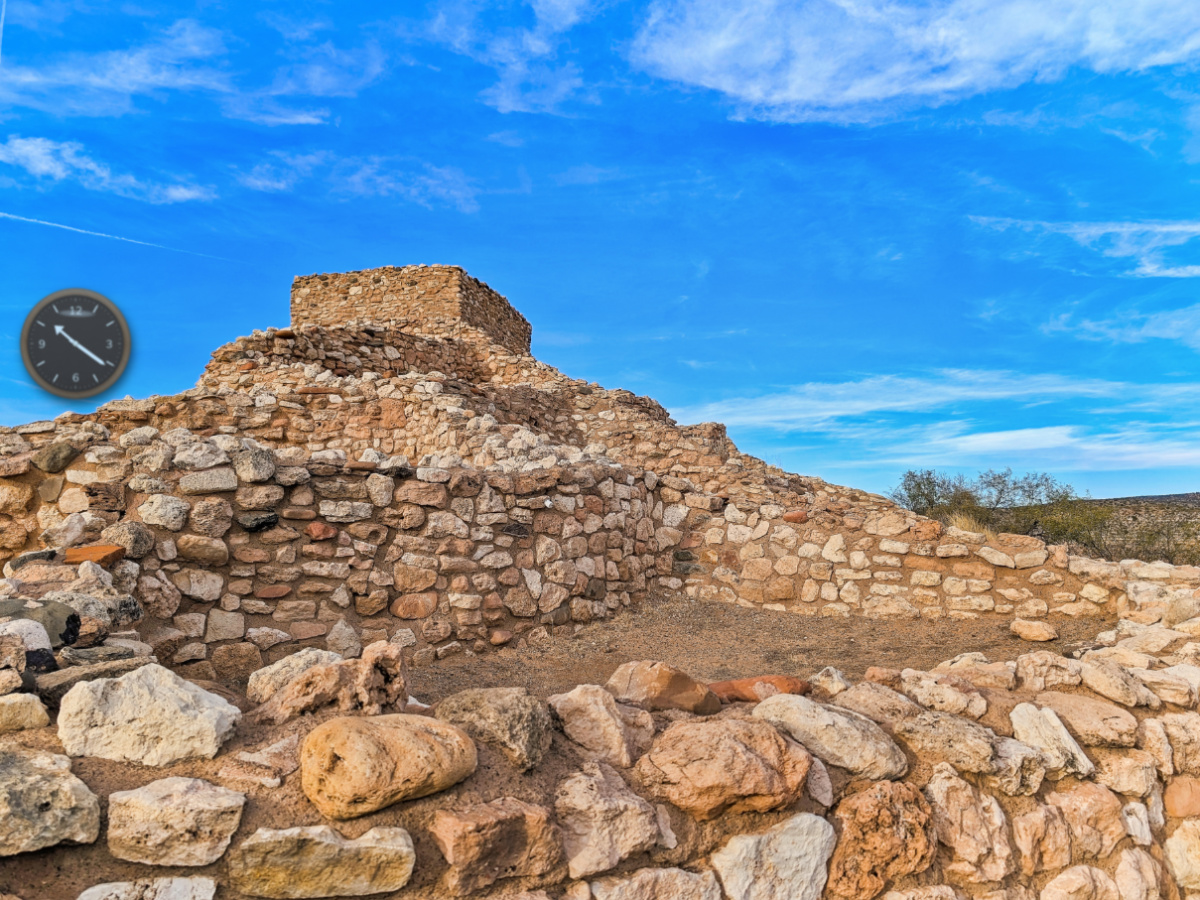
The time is 10h21
